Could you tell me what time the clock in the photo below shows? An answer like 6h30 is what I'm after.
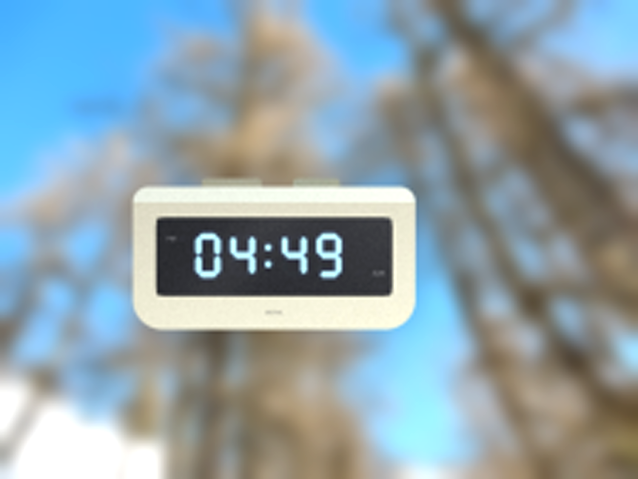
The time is 4h49
